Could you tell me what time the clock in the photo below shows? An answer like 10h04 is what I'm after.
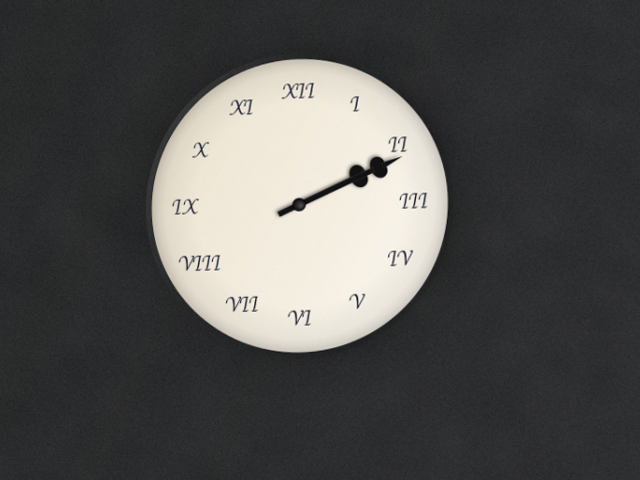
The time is 2h11
